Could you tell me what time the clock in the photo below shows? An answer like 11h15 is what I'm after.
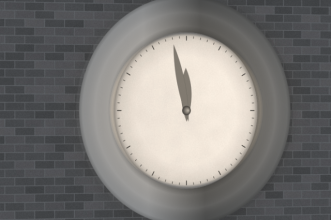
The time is 11h58
